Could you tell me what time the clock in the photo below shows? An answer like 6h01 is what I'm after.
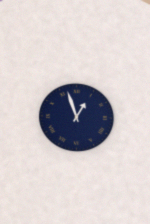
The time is 12h57
